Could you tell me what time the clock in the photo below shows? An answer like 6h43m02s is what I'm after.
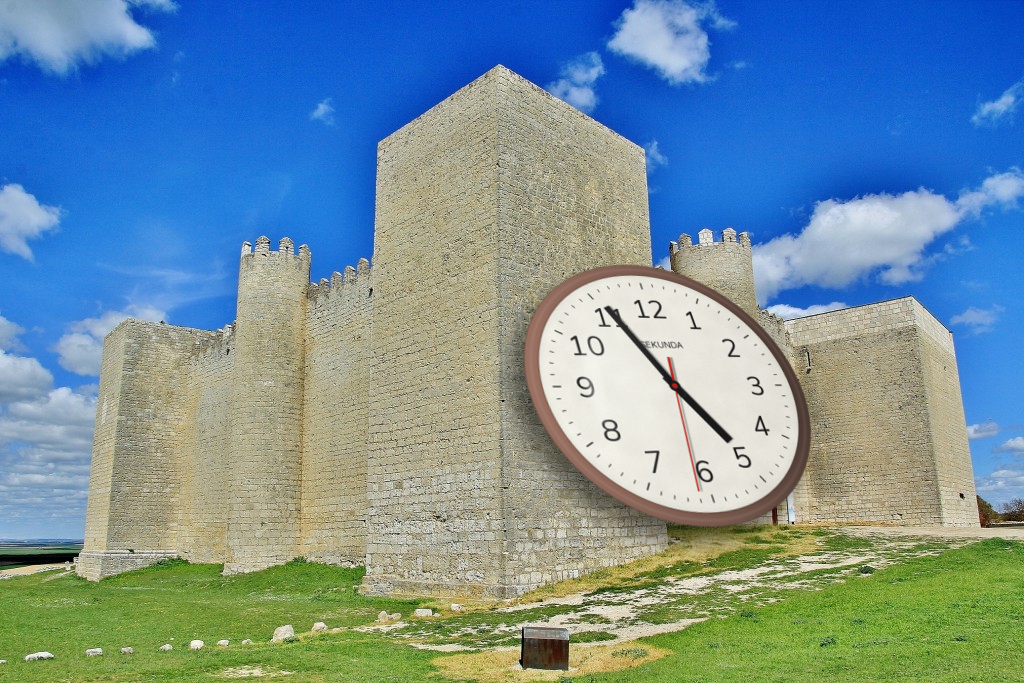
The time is 4h55m31s
